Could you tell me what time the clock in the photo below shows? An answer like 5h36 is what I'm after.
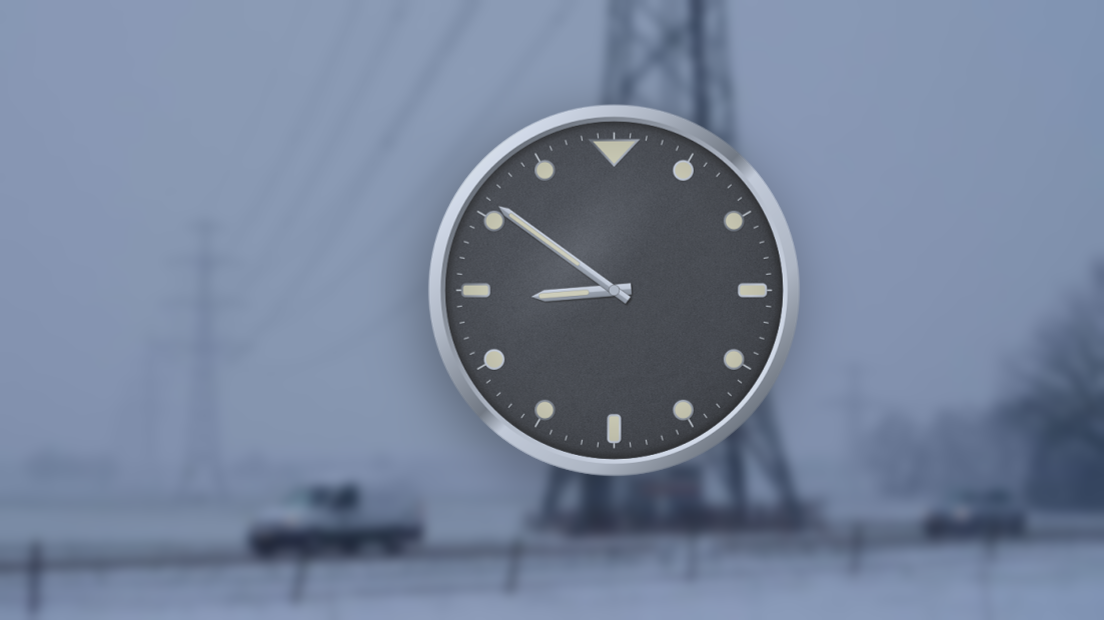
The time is 8h51
